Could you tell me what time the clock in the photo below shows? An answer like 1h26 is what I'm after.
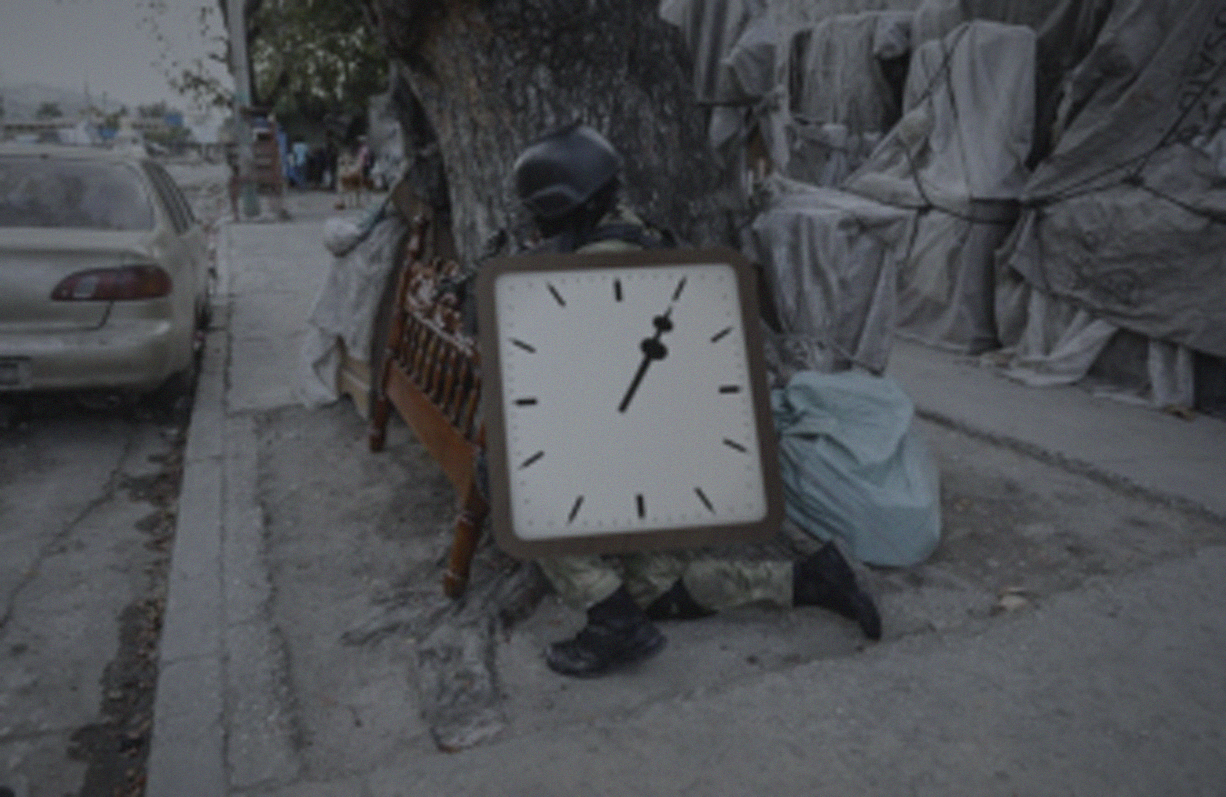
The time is 1h05
